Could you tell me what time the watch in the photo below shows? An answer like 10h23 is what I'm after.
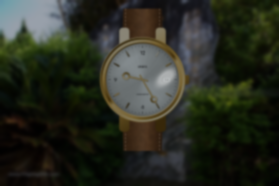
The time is 9h25
